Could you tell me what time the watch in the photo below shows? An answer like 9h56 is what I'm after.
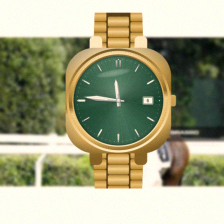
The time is 11h46
